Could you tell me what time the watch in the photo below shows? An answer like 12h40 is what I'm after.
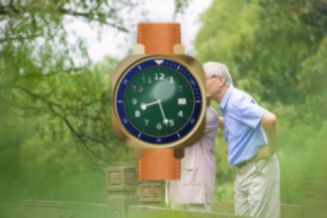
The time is 8h27
